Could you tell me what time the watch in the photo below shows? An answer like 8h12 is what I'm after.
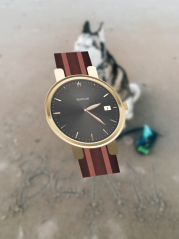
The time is 2h23
